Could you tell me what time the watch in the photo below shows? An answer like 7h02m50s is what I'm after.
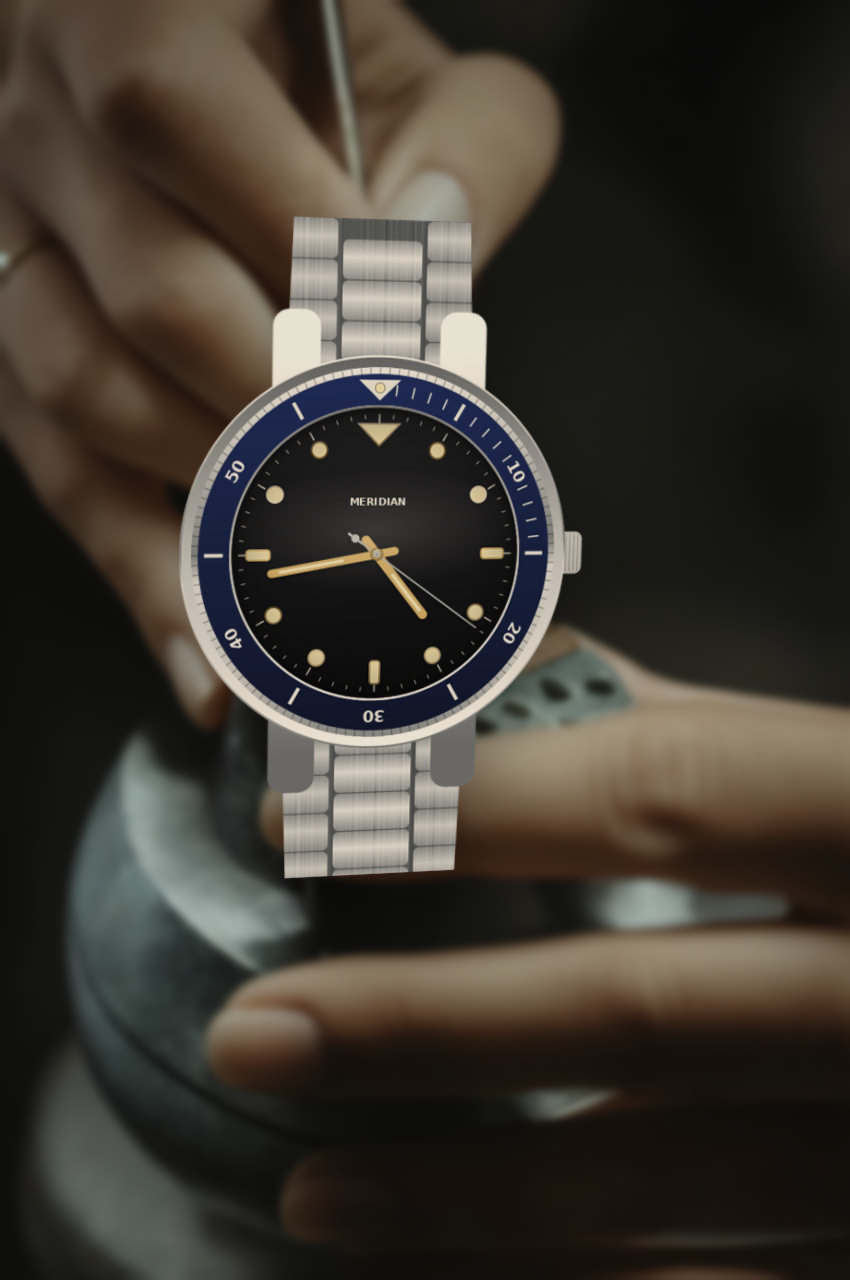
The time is 4h43m21s
